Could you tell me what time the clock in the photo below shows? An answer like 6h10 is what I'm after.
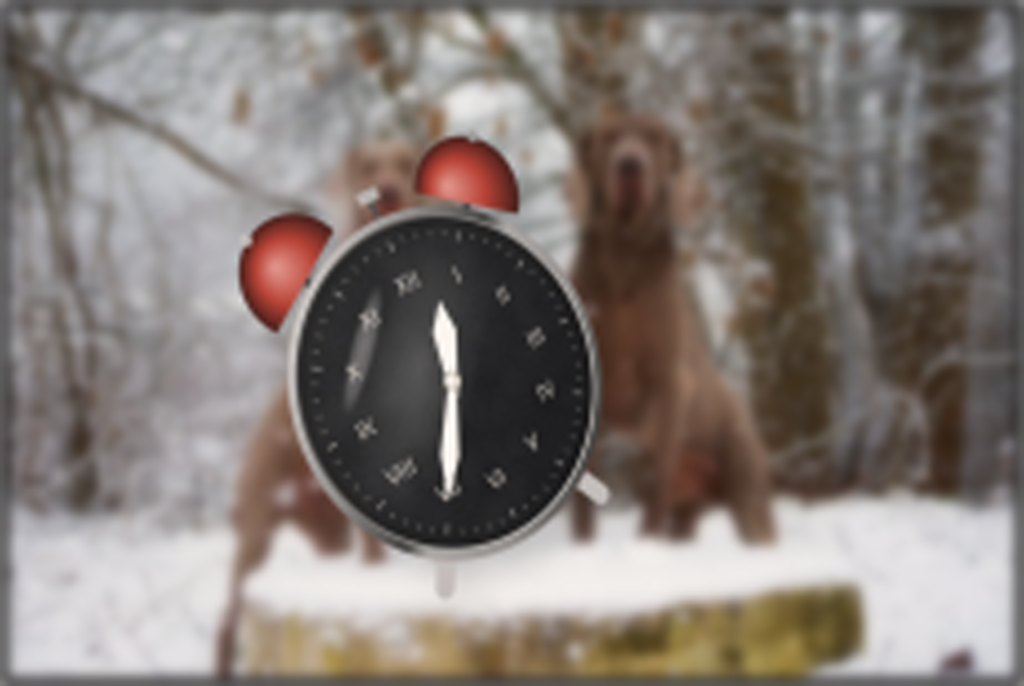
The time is 12h35
